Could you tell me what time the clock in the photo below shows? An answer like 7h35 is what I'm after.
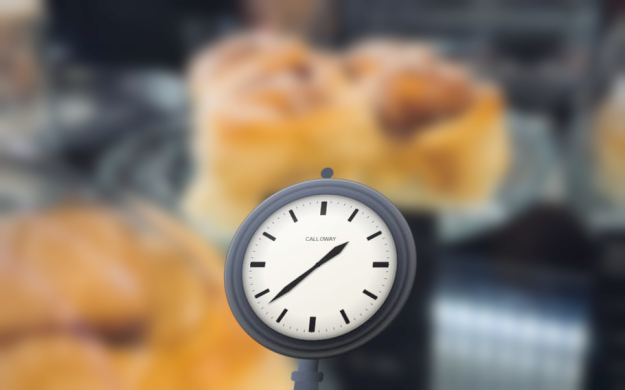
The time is 1h38
